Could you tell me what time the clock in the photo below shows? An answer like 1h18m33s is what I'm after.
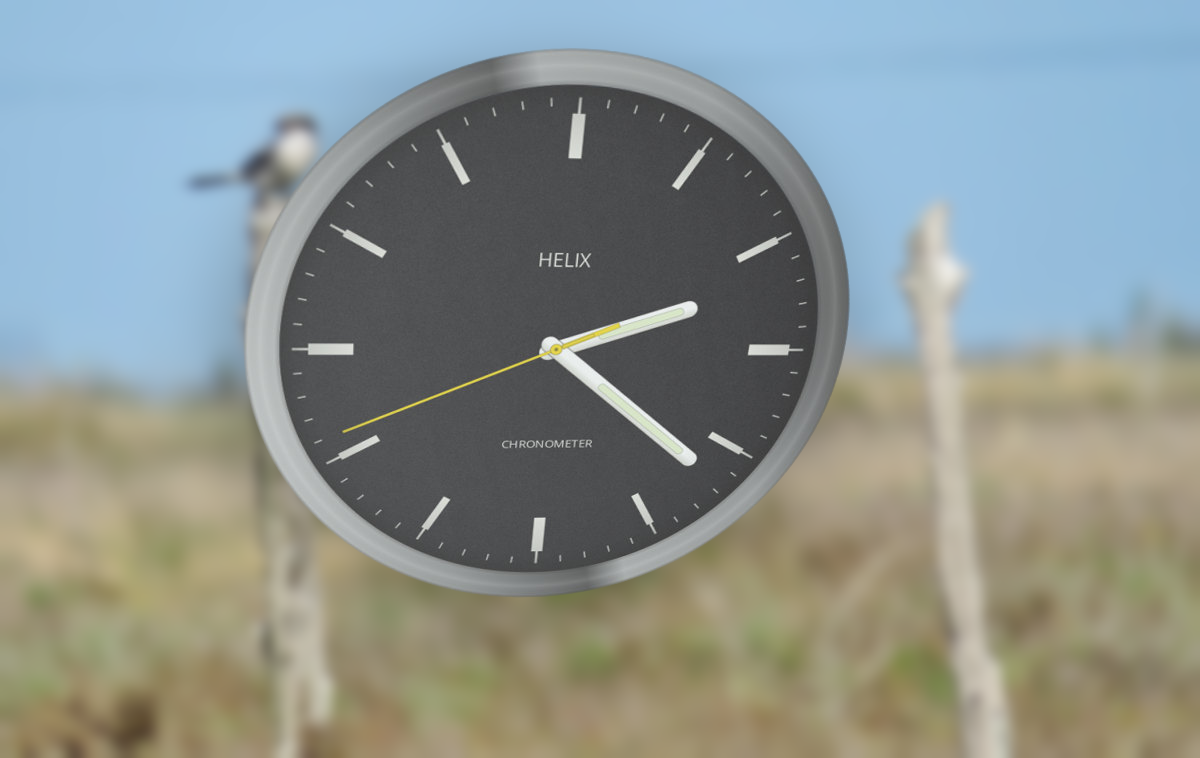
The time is 2h21m41s
